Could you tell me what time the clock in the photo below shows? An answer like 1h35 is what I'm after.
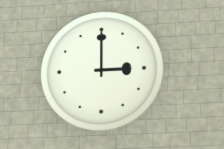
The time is 3h00
